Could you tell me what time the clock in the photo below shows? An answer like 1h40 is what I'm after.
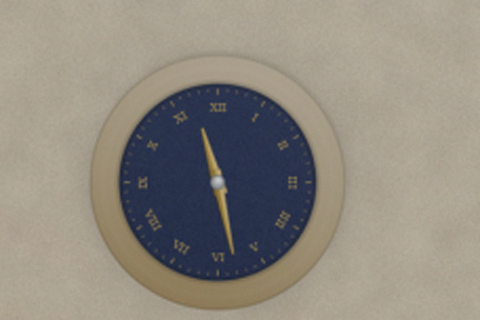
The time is 11h28
